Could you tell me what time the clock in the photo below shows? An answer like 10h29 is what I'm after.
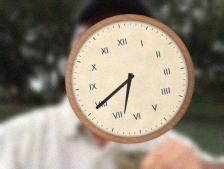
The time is 6h40
